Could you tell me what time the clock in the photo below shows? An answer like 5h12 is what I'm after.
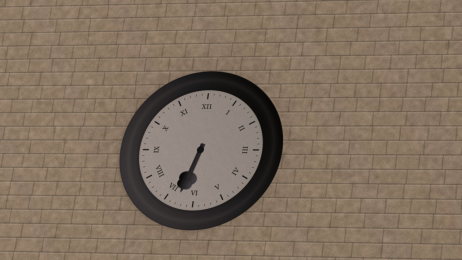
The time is 6h33
